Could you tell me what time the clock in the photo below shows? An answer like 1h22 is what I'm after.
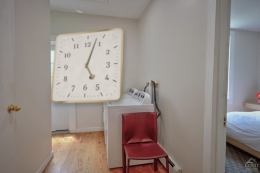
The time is 5h03
